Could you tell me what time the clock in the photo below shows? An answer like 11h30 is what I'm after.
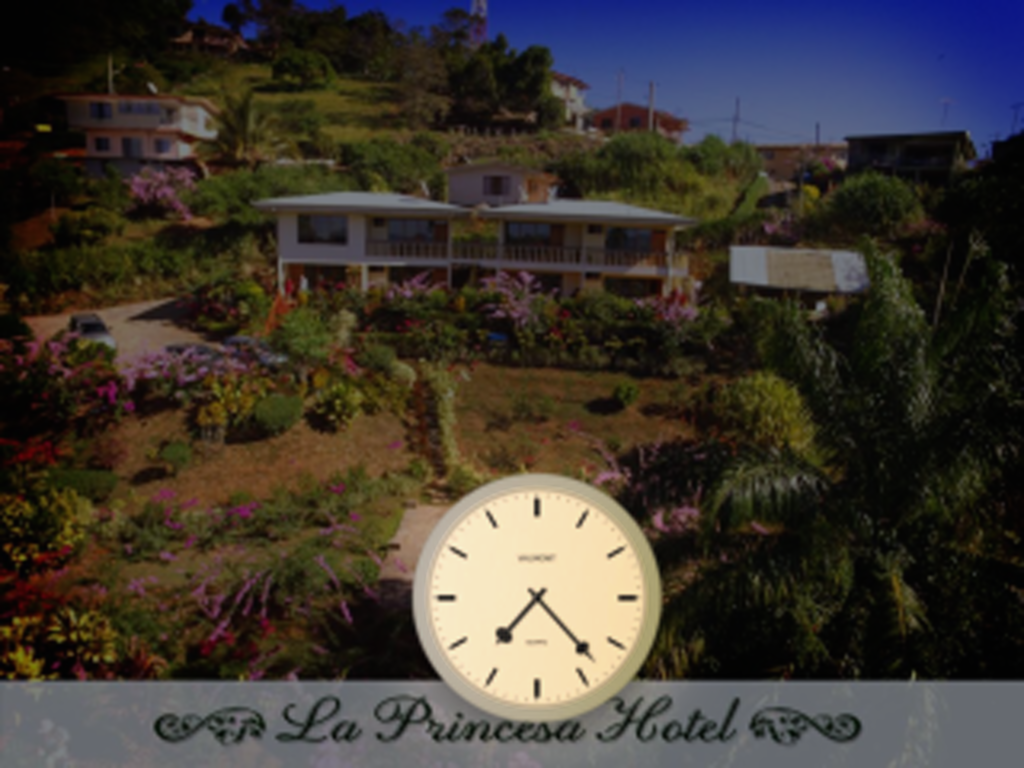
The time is 7h23
